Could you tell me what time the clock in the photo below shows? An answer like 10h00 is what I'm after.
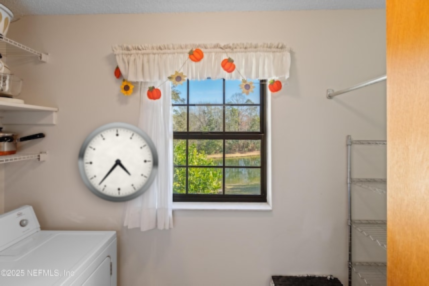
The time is 4h37
